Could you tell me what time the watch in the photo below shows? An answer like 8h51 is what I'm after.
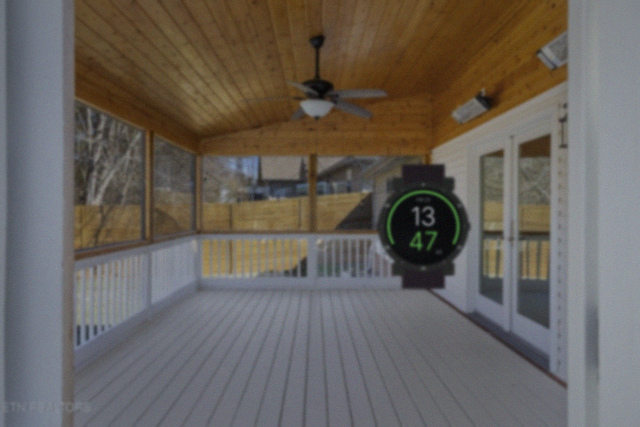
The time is 13h47
